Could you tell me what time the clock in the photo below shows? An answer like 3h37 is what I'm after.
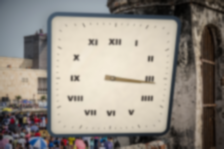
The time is 3h16
